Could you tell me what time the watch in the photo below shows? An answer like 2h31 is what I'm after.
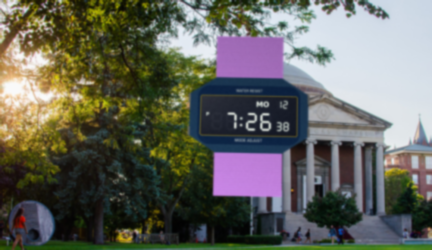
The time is 7h26
